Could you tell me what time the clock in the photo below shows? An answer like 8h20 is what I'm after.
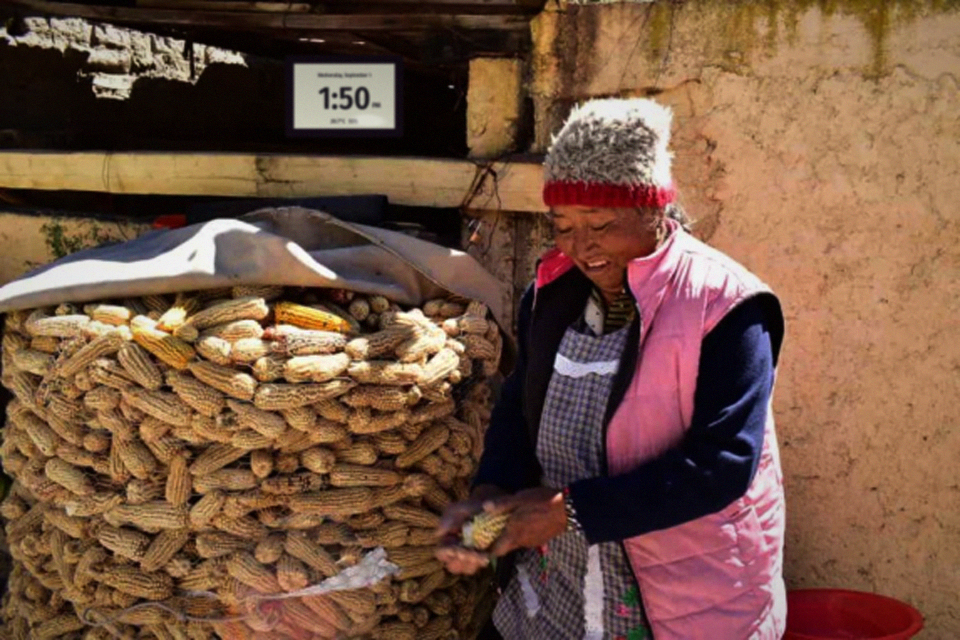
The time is 1h50
